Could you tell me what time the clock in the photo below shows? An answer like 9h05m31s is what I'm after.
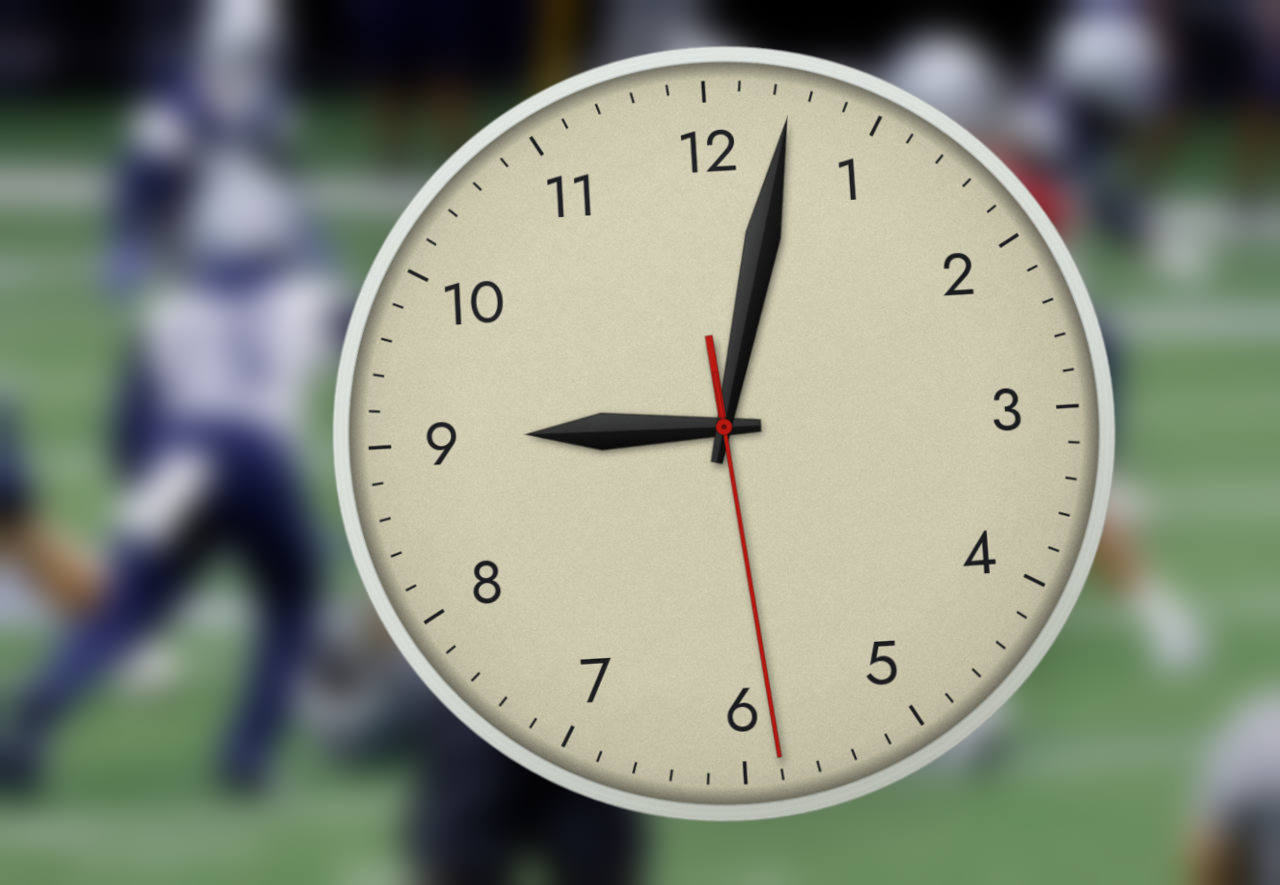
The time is 9h02m29s
